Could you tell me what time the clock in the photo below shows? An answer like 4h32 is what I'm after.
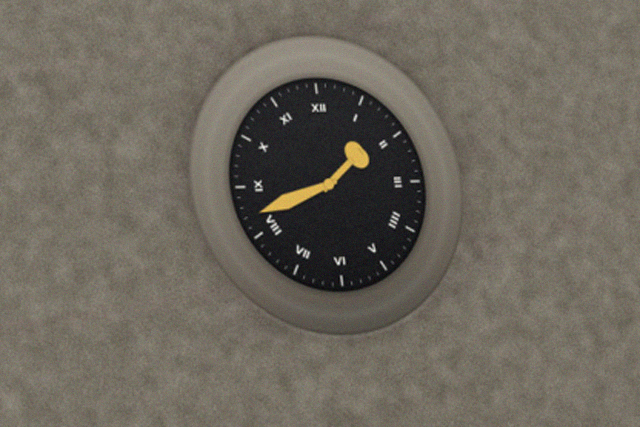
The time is 1h42
